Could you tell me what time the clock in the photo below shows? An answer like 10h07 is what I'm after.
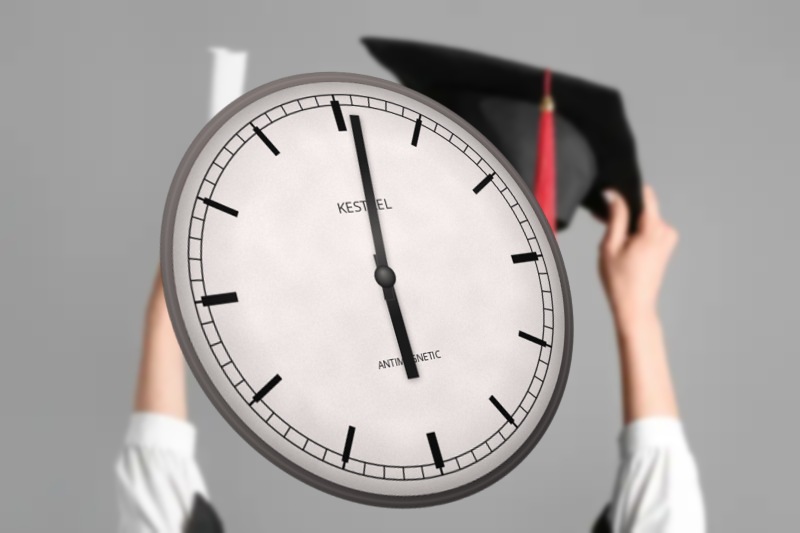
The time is 6h01
